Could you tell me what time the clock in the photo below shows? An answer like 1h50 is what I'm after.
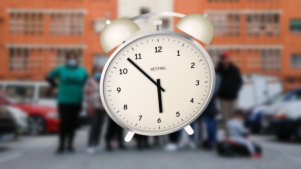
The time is 5h53
